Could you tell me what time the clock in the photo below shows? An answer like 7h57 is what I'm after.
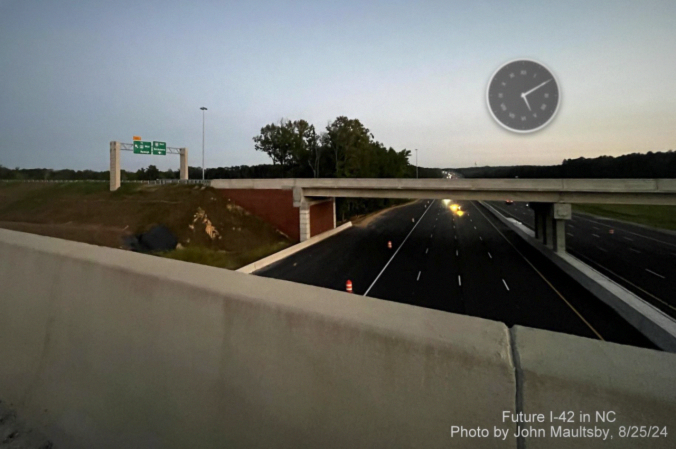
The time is 5h10
